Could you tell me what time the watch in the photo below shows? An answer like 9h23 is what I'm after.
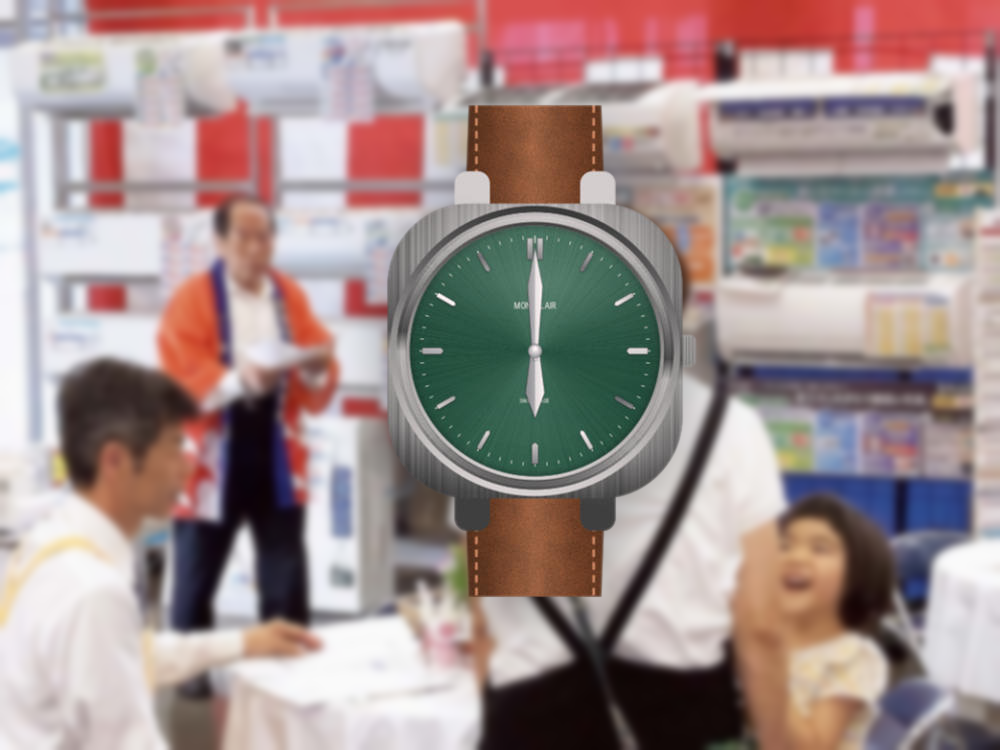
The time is 6h00
